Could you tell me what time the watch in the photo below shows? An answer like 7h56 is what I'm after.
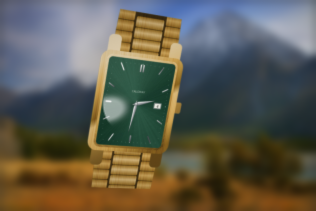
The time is 2h31
